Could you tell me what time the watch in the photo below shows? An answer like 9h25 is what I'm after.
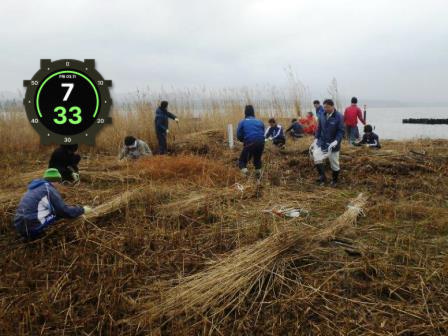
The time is 7h33
